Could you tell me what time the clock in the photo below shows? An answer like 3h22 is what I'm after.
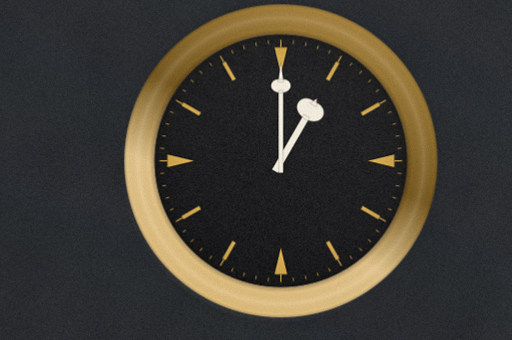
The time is 1h00
